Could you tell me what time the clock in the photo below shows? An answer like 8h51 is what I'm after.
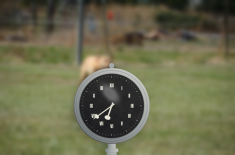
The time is 6h39
